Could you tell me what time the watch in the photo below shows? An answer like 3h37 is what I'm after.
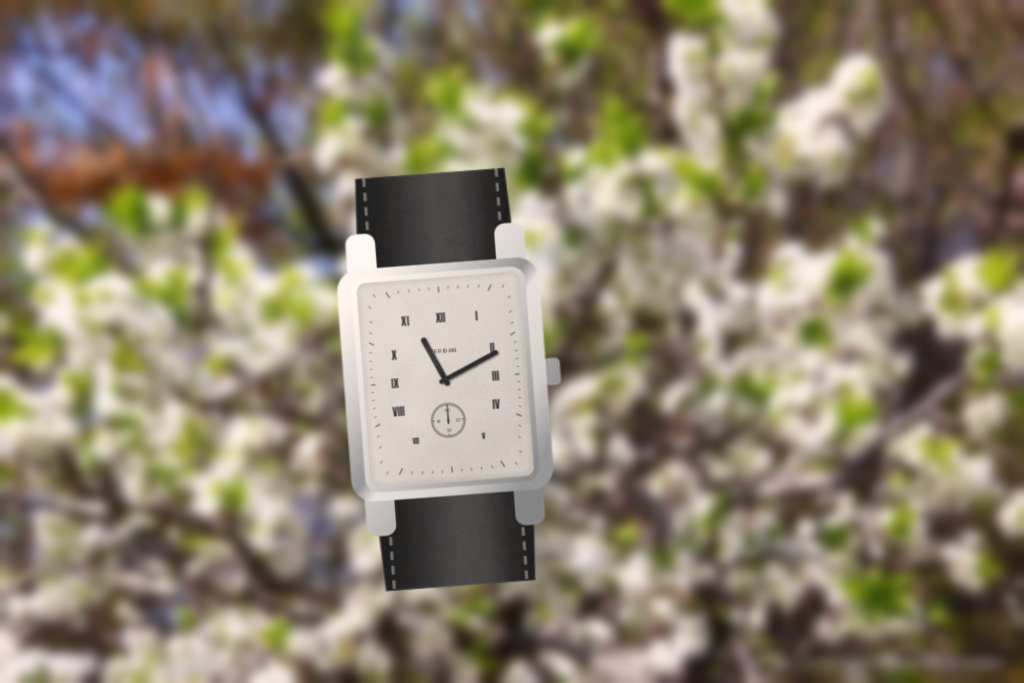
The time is 11h11
